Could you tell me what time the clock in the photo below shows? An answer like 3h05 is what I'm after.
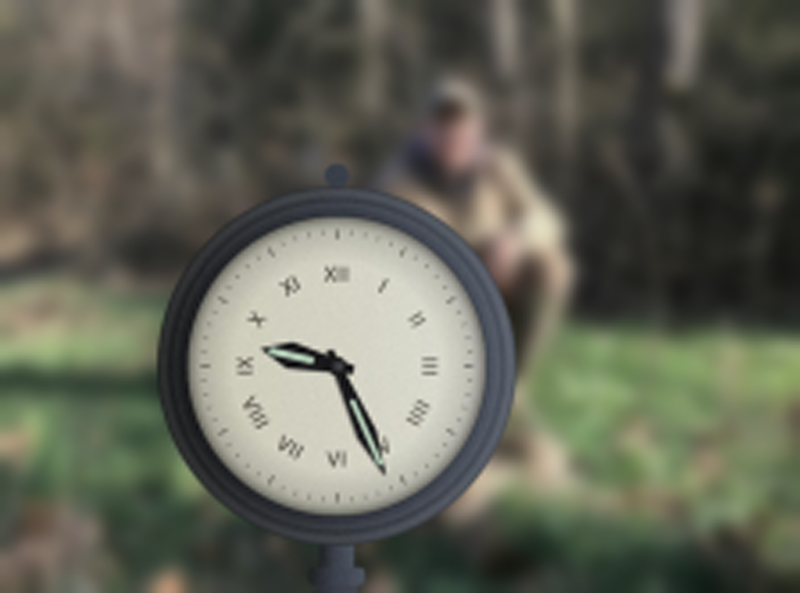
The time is 9h26
